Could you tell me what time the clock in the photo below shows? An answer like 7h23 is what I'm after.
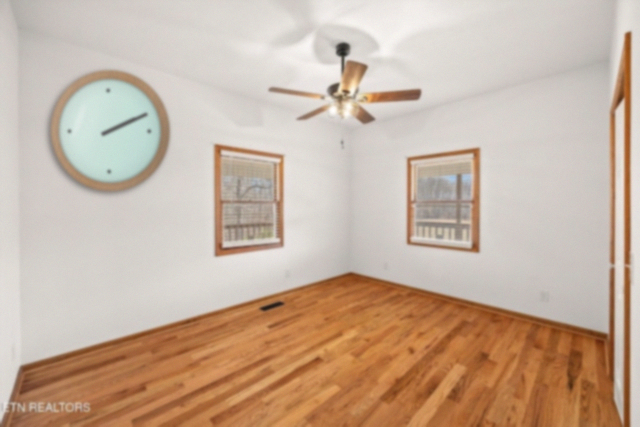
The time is 2h11
